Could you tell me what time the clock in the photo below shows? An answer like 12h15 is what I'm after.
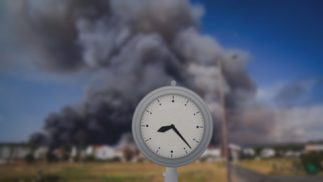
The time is 8h23
